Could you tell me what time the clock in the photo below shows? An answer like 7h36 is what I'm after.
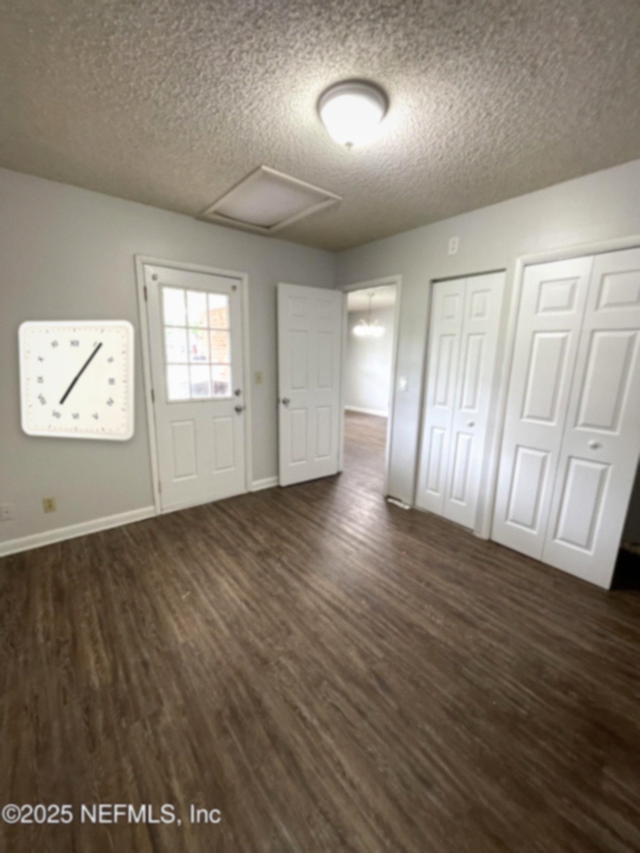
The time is 7h06
